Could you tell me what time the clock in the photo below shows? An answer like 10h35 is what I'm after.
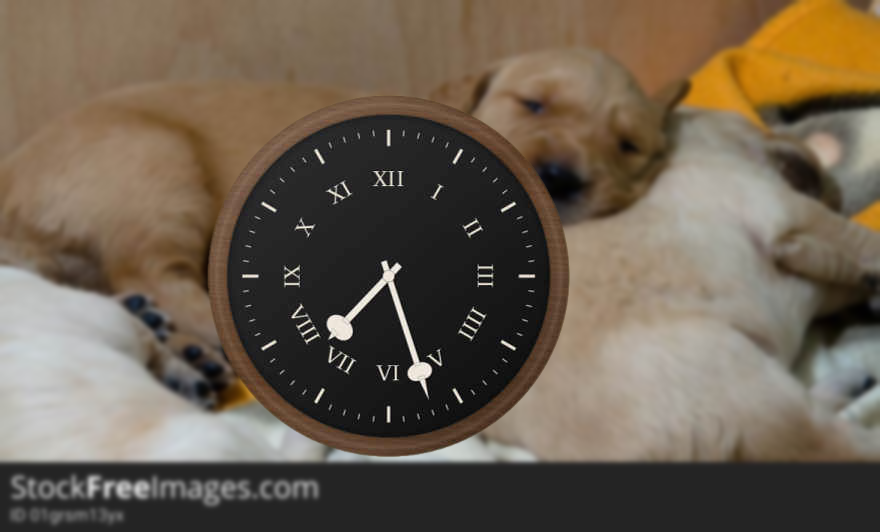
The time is 7h27
